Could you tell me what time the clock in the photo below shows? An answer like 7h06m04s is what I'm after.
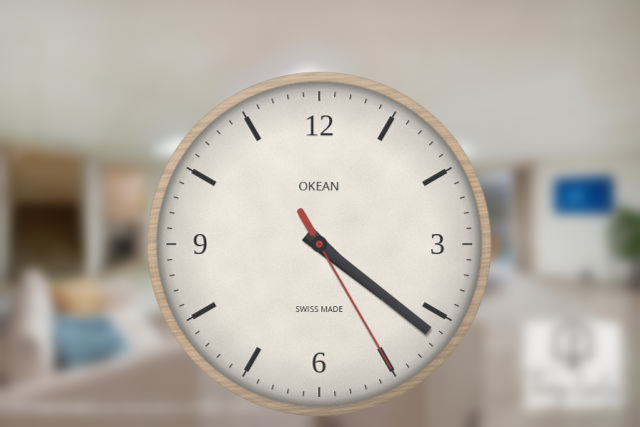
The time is 4h21m25s
